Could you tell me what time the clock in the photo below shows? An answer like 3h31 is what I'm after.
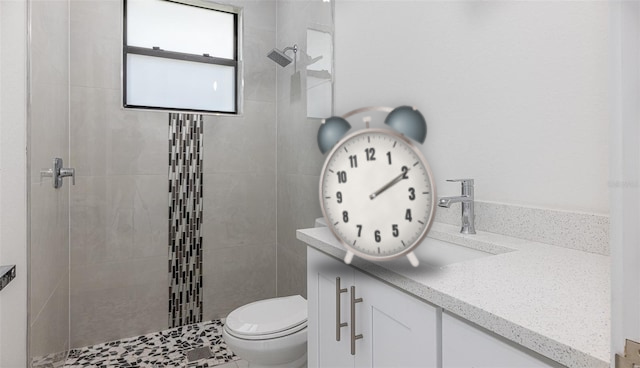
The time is 2h10
